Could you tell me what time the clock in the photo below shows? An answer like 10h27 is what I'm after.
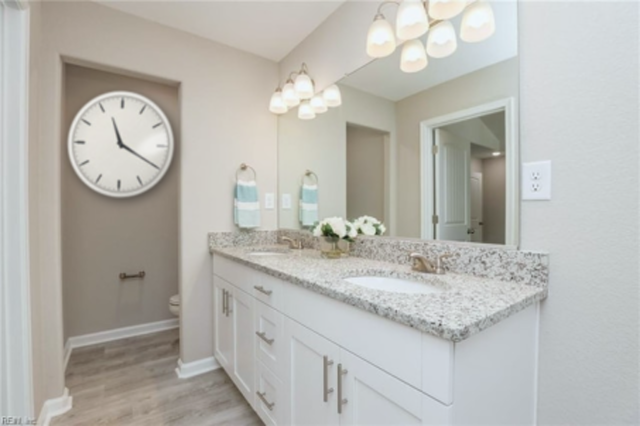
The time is 11h20
